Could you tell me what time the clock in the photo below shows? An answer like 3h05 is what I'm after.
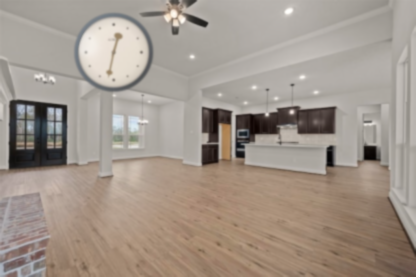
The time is 12h32
